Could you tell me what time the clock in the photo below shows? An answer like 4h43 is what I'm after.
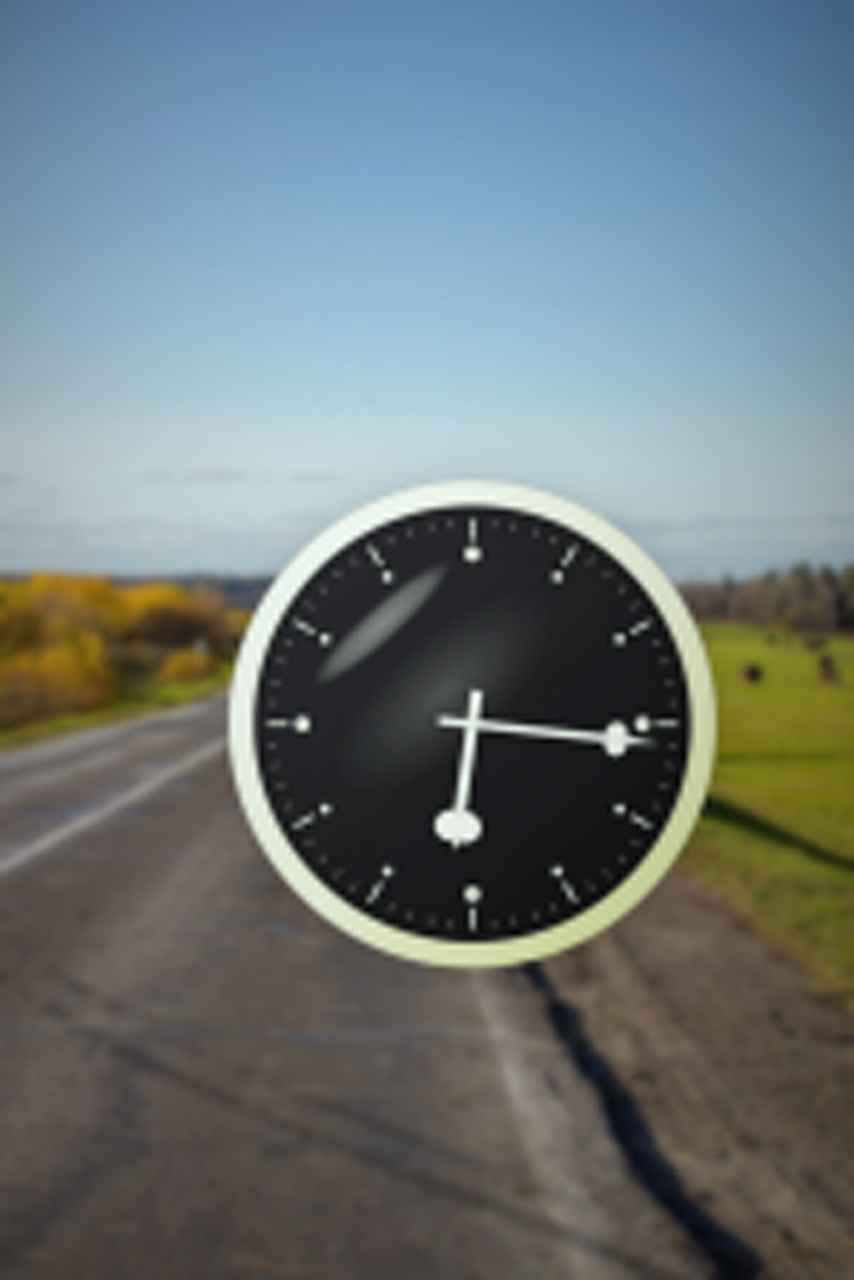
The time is 6h16
